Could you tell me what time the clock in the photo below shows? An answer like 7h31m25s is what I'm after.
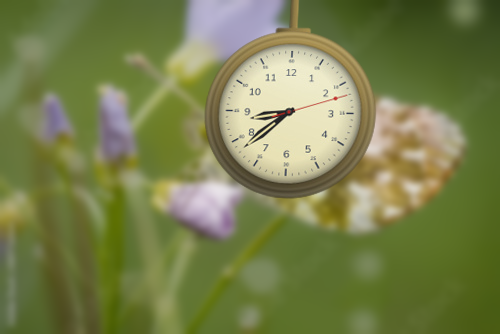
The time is 8h38m12s
